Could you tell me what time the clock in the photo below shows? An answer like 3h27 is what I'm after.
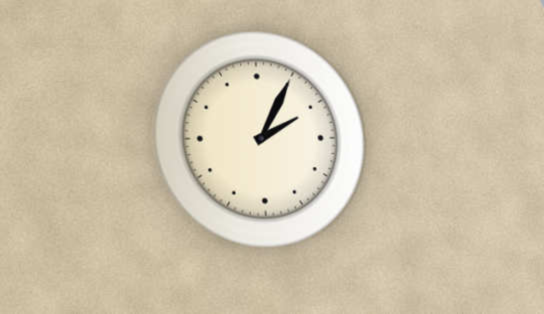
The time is 2h05
